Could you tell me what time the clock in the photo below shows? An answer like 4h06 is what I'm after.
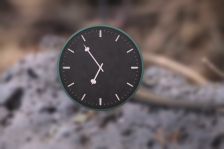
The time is 6h54
